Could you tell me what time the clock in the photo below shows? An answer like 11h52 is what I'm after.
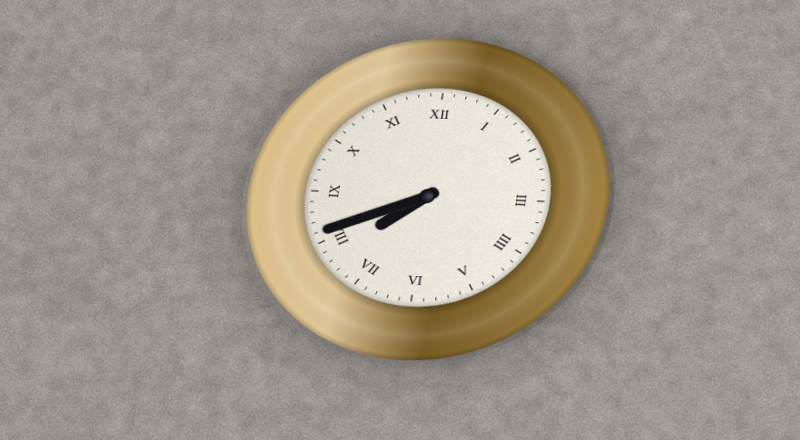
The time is 7h41
